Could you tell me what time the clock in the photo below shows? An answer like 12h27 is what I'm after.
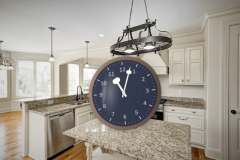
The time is 11h03
